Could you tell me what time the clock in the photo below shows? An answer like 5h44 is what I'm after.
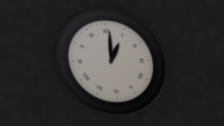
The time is 1h01
